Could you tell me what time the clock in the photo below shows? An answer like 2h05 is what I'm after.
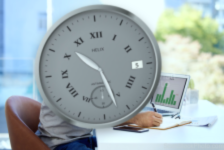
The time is 10h27
